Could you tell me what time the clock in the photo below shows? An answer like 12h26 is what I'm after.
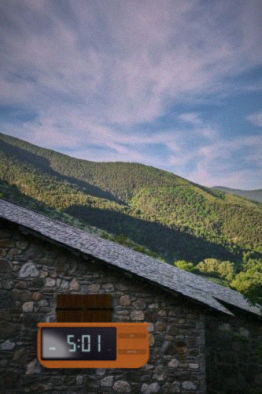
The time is 5h01
